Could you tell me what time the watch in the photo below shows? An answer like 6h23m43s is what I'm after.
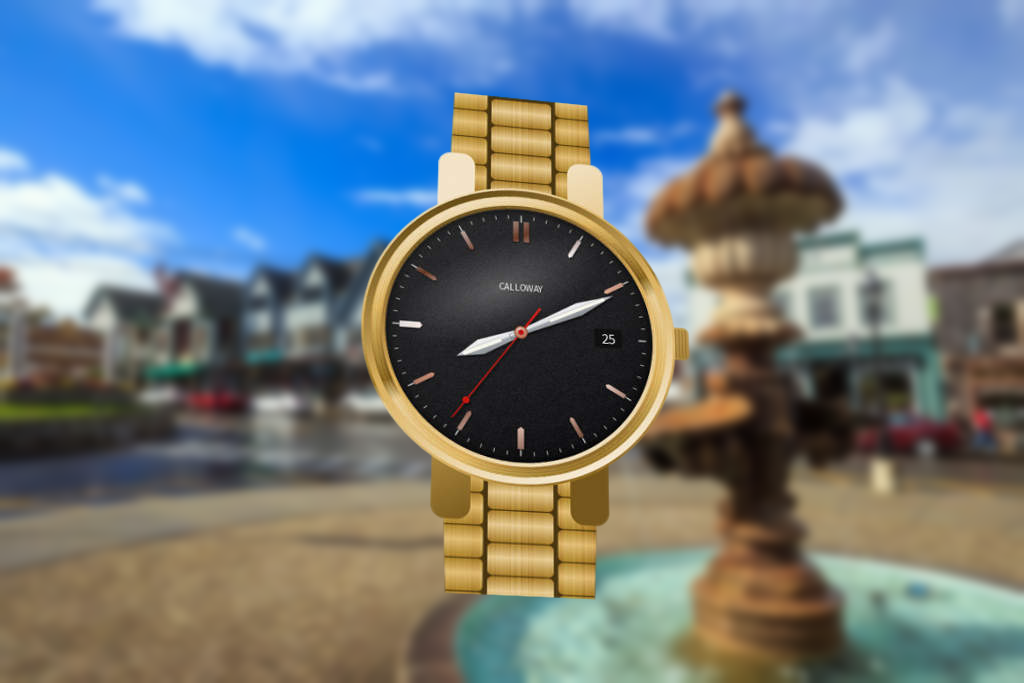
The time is 8h10m36s
